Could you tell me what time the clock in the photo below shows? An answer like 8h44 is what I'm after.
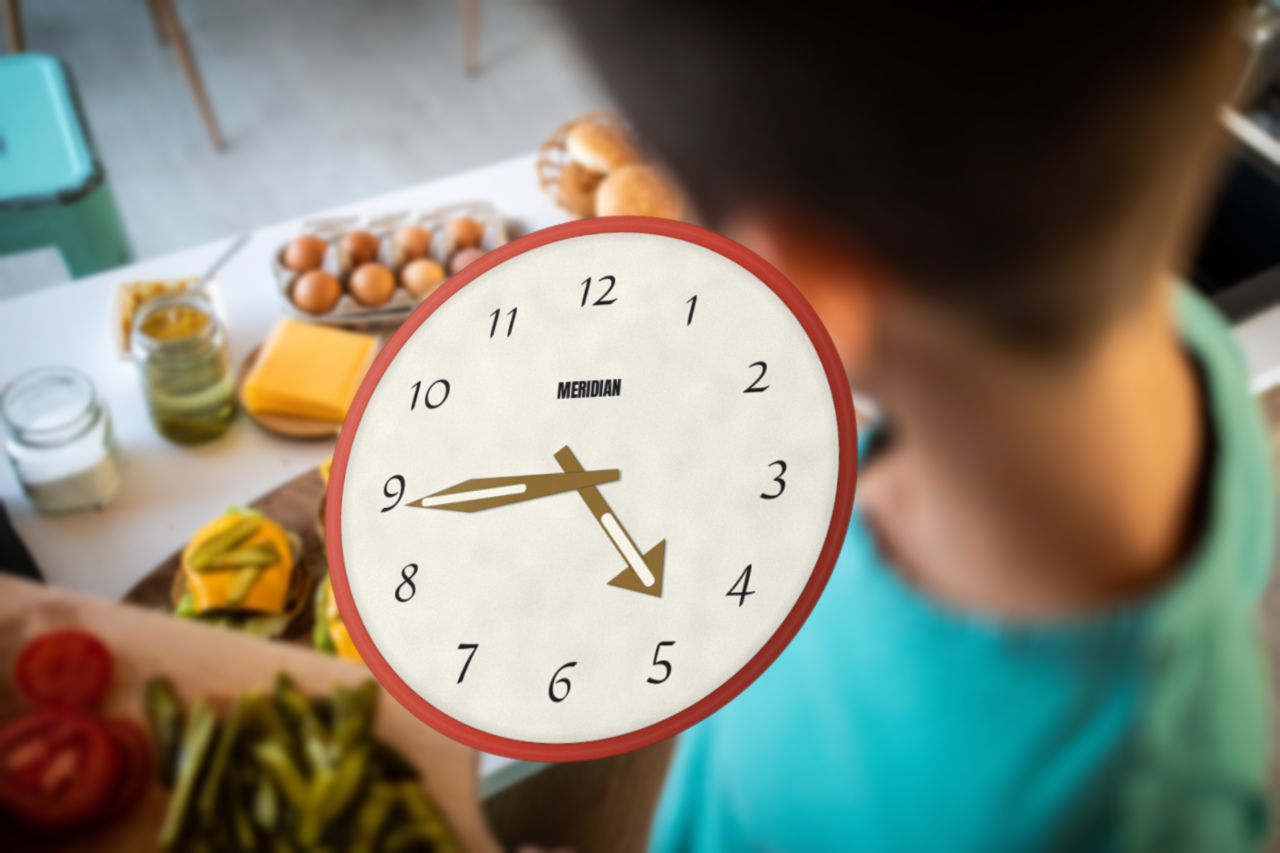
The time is 4h44
